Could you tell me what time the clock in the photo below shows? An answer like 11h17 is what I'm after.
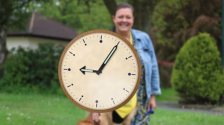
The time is 9h05
